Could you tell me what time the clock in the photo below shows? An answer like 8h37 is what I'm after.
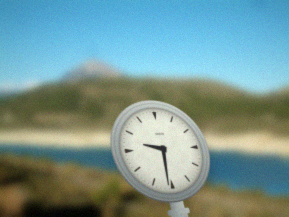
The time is 9h31
